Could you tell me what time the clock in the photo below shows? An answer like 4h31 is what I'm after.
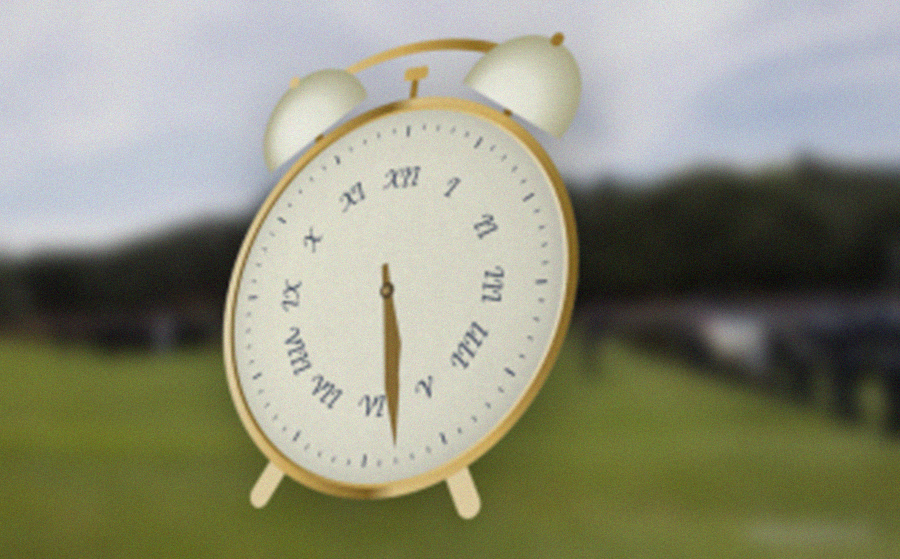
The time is 5h28
